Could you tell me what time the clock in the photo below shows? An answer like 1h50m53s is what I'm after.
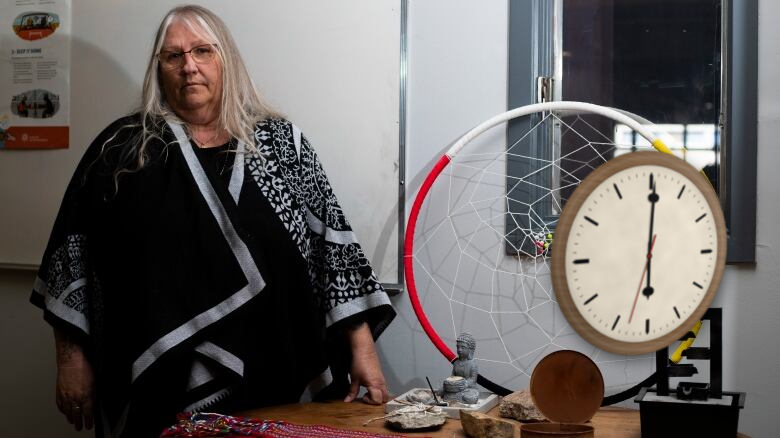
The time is 6h00m33s
